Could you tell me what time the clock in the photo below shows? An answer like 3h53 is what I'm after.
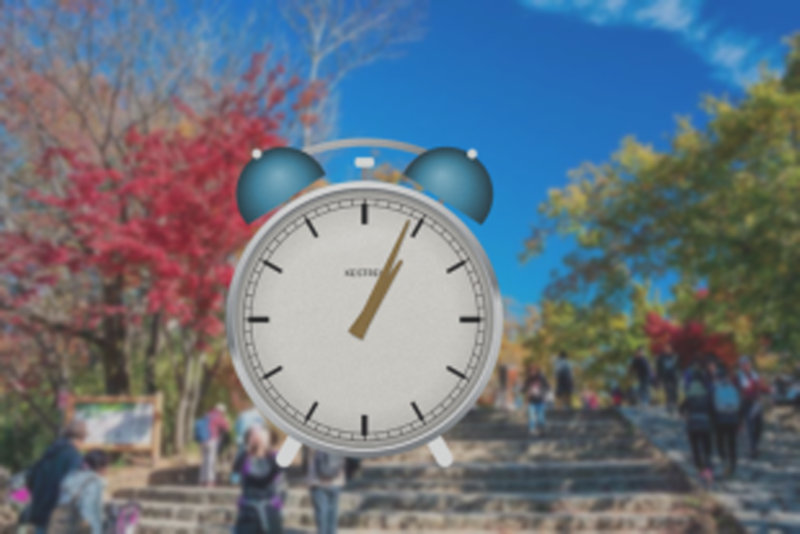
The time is 1h04
